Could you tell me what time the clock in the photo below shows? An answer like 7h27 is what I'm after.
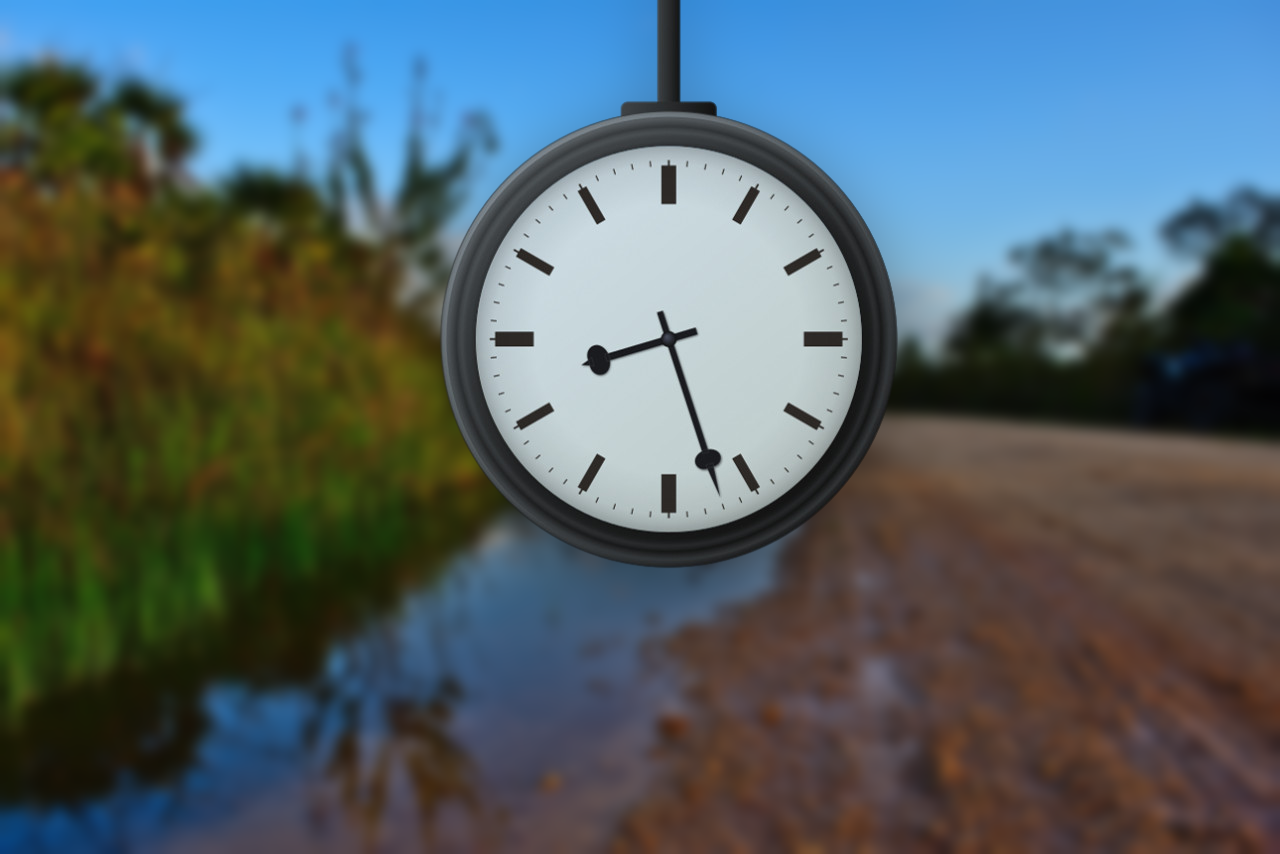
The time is 8h27
